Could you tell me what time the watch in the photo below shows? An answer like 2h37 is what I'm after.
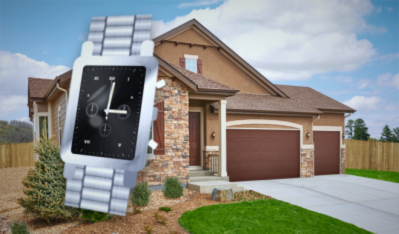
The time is 3h01
